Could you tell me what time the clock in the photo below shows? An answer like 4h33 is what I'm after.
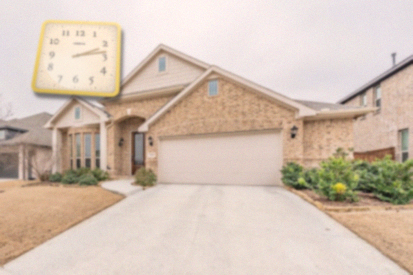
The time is 2h13
